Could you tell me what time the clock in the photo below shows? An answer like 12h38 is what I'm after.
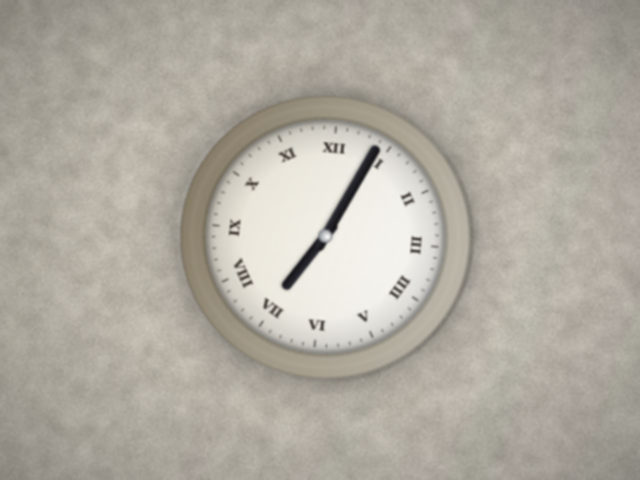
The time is 7h04
